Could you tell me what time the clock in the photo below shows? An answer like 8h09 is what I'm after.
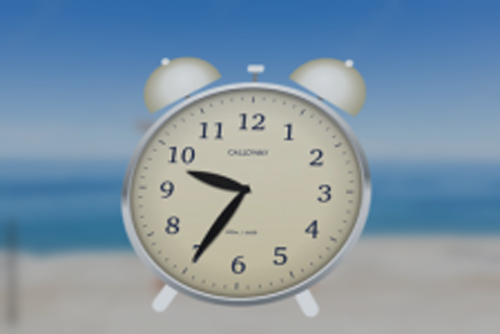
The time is 9h35
